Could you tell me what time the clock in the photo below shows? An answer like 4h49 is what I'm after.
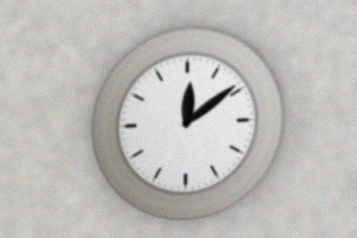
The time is 12h09
